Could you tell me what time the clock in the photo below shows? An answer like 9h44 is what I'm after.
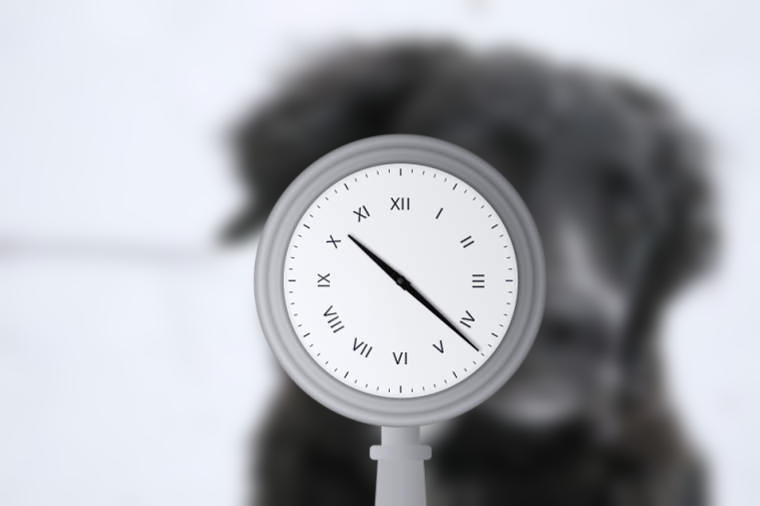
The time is 10h22
